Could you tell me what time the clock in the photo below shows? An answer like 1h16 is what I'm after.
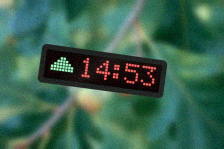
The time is 14h53
